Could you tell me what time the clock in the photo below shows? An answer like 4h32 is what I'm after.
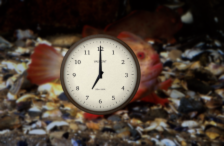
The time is 7h00
